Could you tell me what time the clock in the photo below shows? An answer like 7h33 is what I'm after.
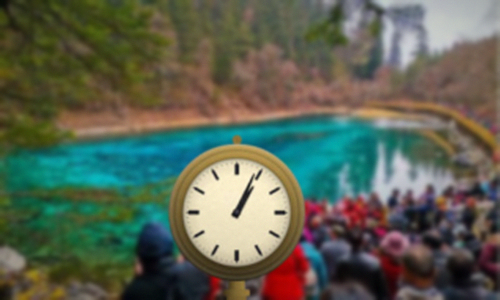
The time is 1h04
